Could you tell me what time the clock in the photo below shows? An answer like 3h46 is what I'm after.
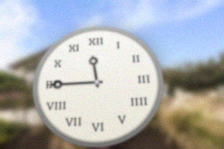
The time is 11h45
